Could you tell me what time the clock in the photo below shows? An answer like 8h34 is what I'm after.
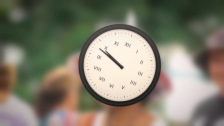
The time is 9h48
